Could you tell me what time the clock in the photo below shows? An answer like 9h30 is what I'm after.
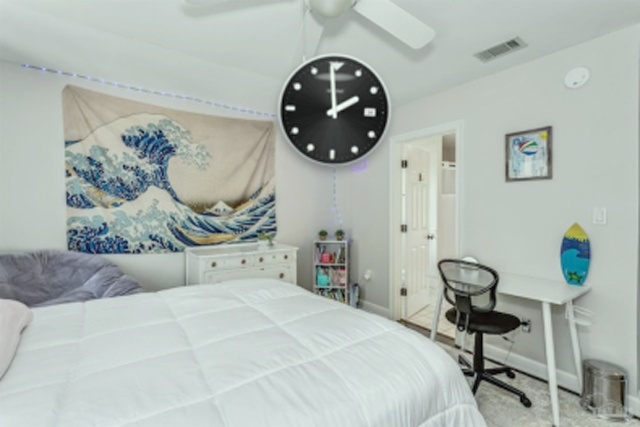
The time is 1h59
